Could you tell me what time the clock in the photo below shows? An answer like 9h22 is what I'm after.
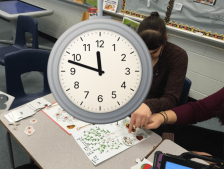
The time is 11h48
